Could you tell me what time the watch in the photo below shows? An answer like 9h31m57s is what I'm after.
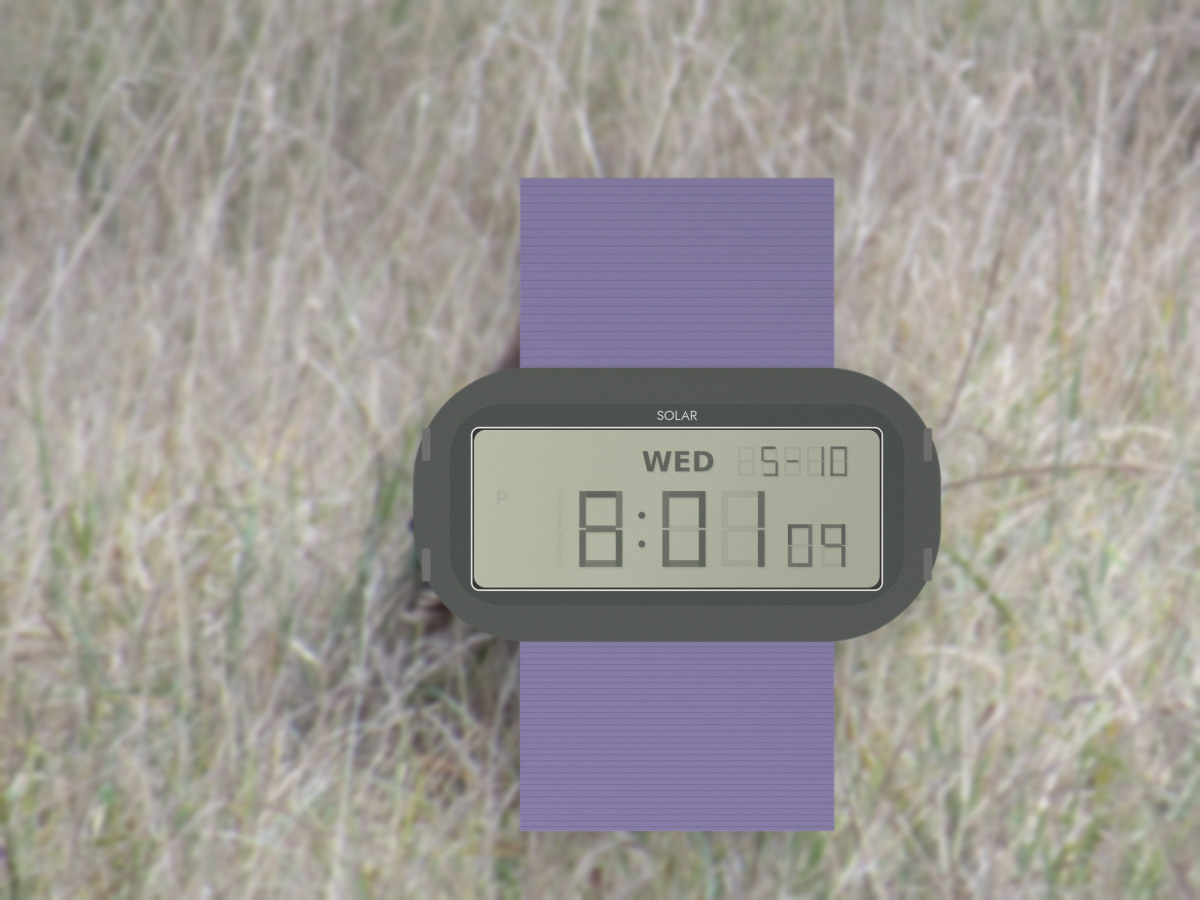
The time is 8h01m09s
